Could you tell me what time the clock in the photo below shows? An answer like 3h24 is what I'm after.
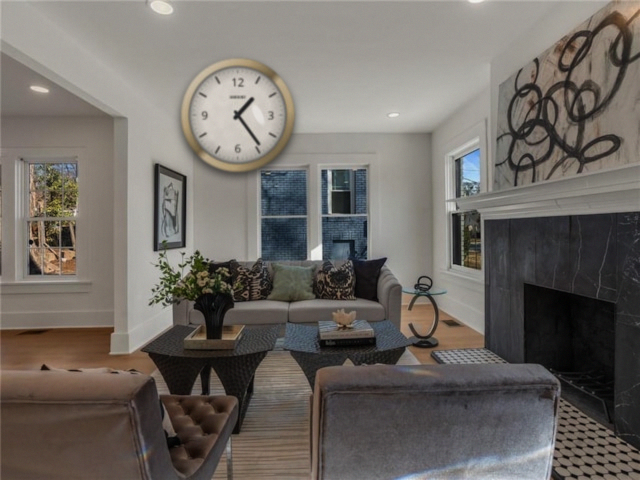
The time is 1h24
